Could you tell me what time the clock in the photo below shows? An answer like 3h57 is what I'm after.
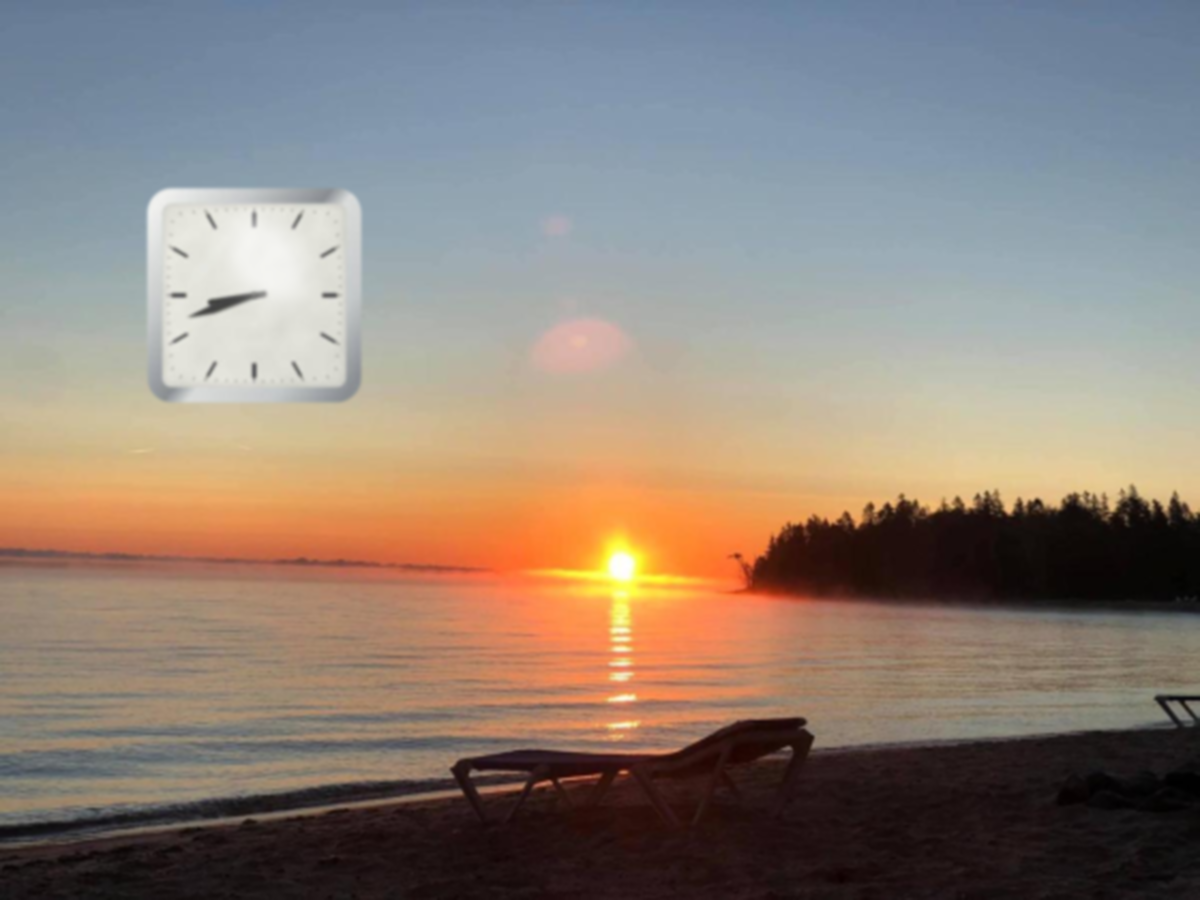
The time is 8h42
